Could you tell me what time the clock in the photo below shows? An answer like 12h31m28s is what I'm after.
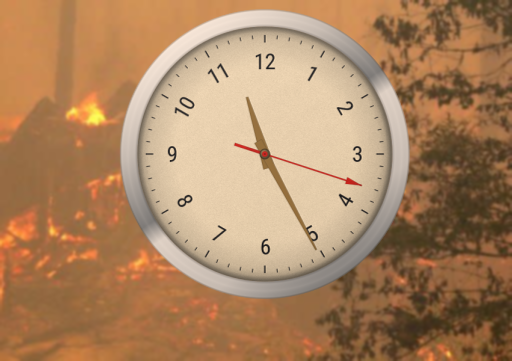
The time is 11h25m18s
